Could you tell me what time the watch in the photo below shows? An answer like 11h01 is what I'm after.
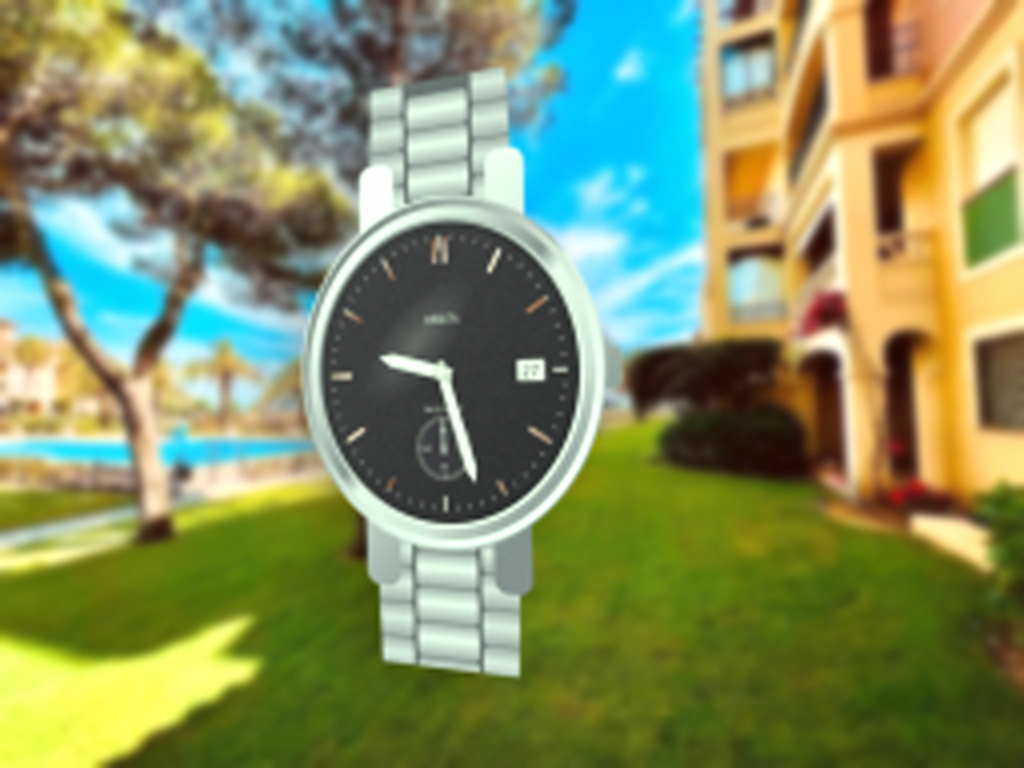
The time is 9h27
